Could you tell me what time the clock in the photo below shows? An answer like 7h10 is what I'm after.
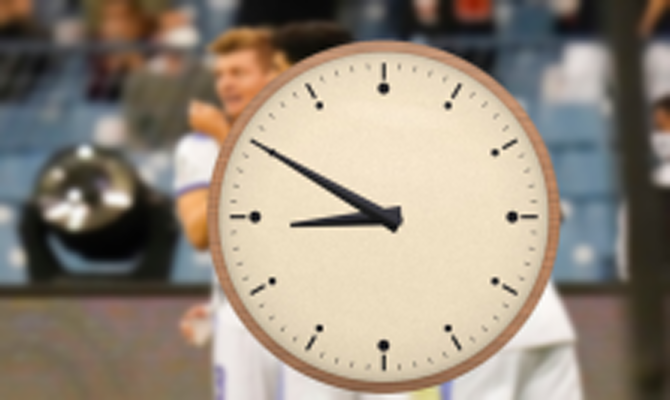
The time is 8h50
